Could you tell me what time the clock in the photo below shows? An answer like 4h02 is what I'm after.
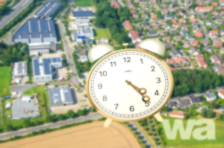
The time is 4h24
